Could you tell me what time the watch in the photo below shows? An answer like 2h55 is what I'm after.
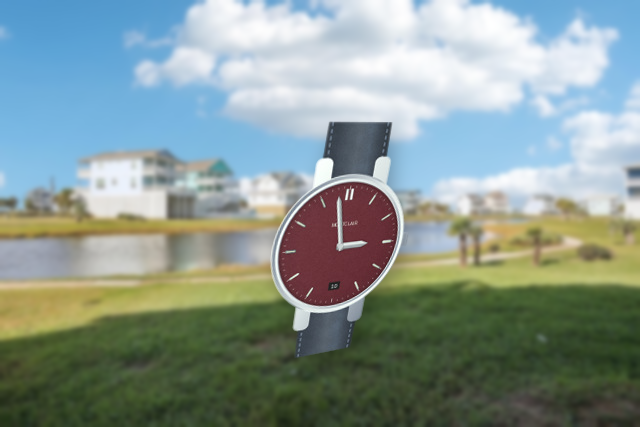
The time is 2h58
